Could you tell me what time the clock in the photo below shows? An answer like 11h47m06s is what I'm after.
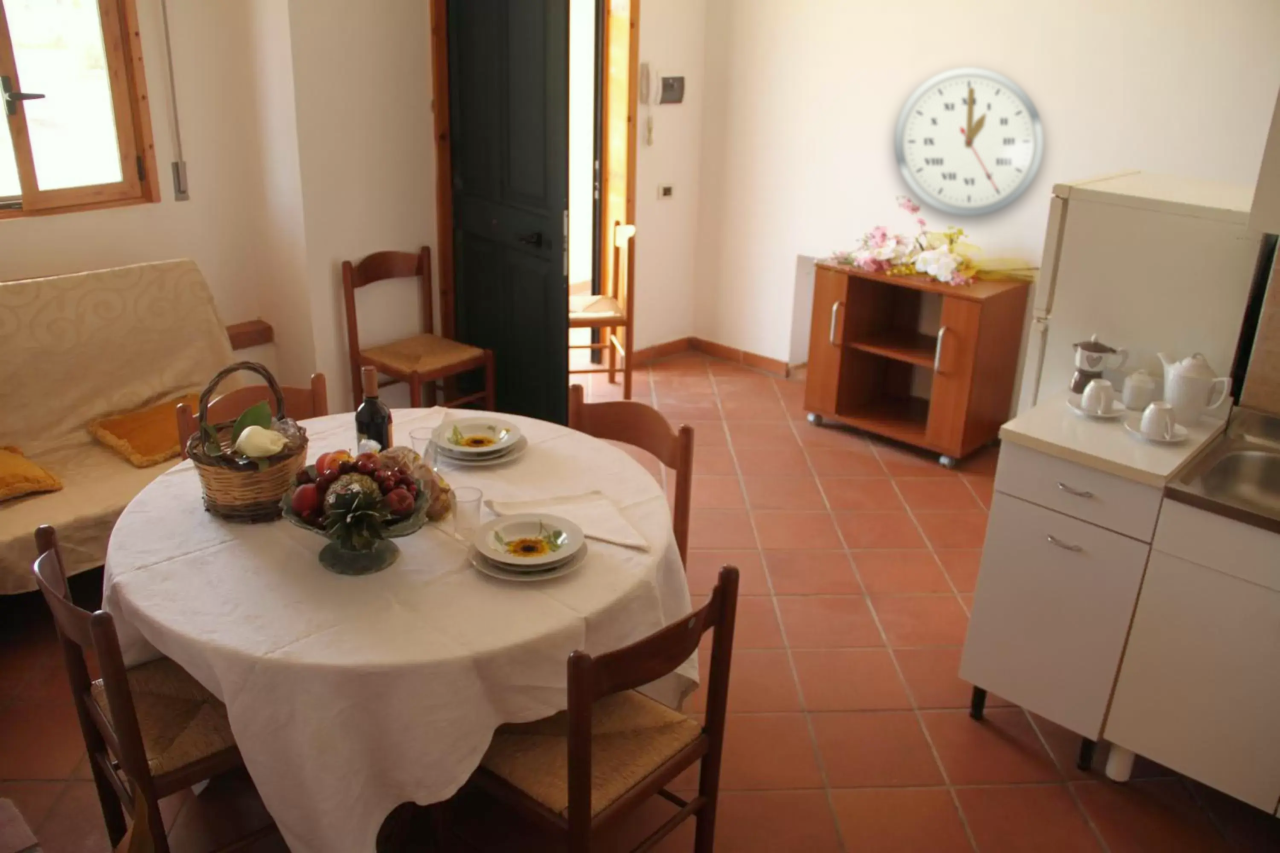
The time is 1h00m25s
